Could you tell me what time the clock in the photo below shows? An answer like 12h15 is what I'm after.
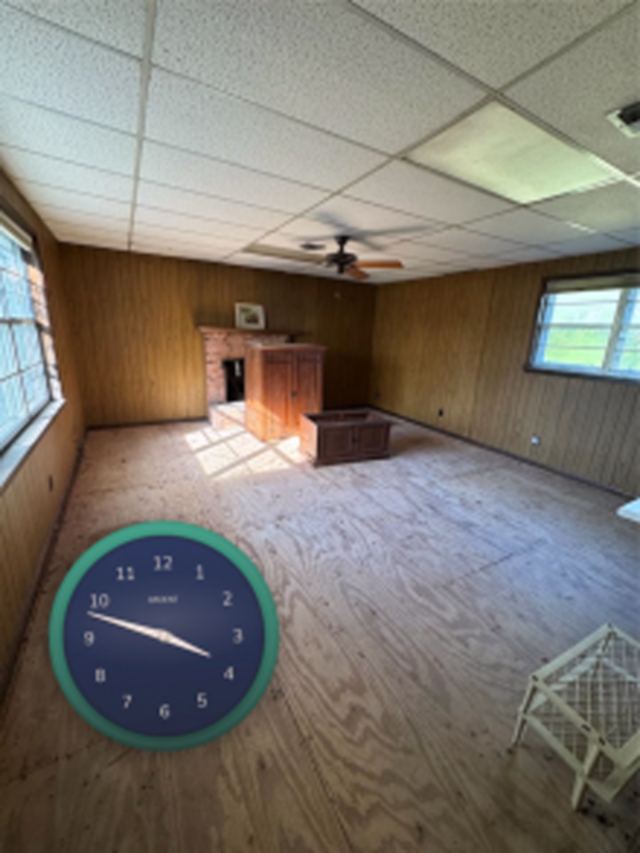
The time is 3h48
